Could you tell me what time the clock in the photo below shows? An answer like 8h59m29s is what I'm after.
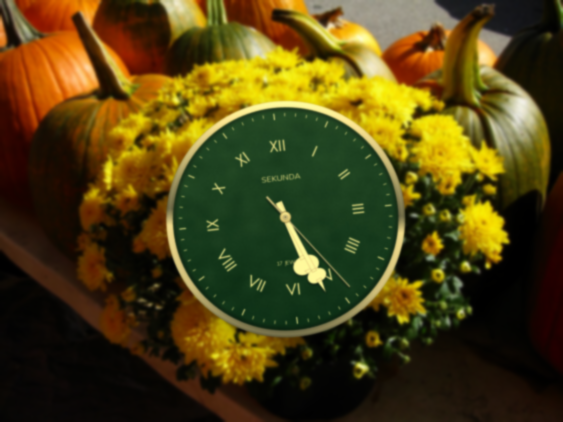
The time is 5h26m24s
